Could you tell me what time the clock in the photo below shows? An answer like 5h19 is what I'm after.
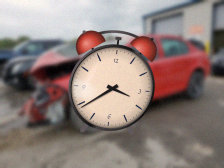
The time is 3h39
